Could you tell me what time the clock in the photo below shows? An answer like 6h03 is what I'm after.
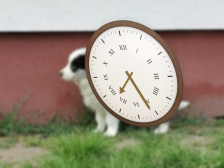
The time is 7h26
